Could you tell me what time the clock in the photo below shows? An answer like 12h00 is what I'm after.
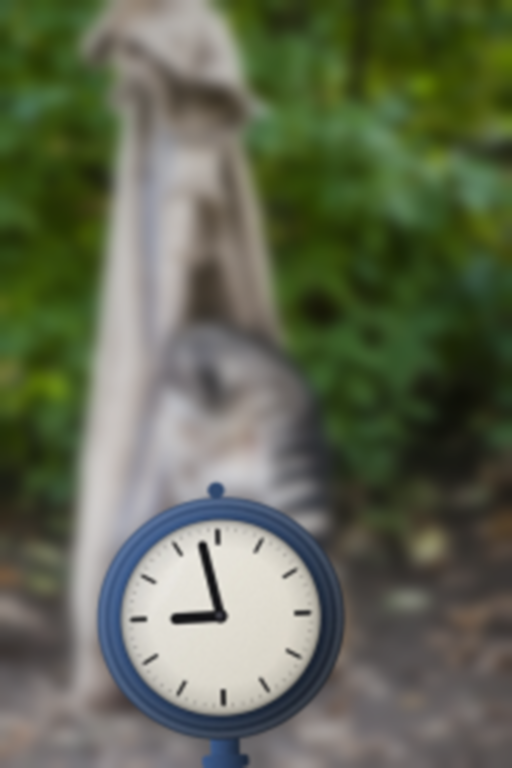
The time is 8h58
